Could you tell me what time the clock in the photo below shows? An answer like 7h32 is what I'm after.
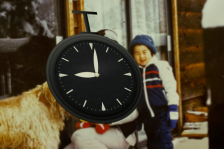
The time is 9h01
